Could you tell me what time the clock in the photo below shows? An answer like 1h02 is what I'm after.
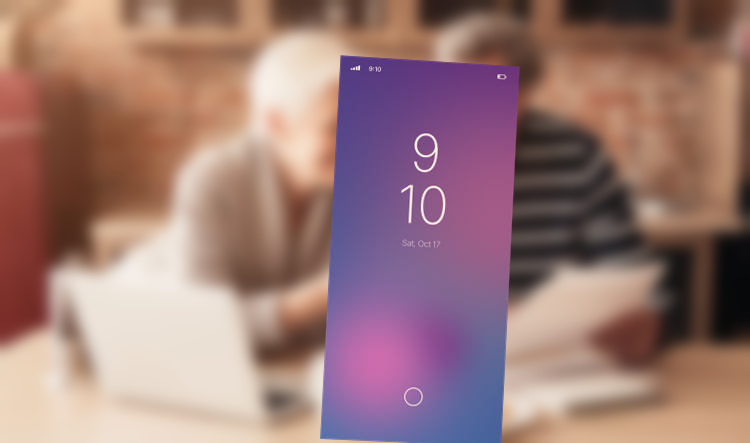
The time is 9h10
